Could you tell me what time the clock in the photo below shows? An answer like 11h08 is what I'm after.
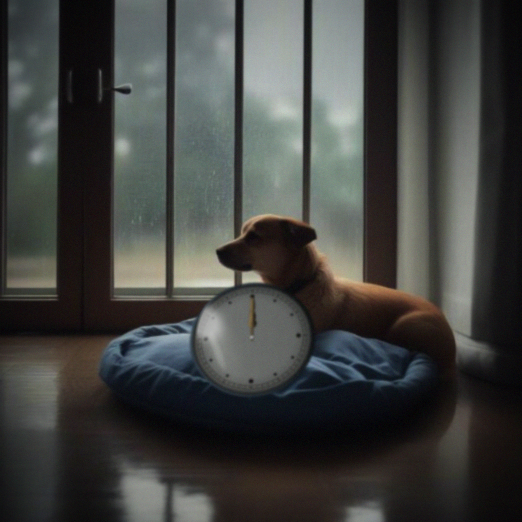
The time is 12h00
